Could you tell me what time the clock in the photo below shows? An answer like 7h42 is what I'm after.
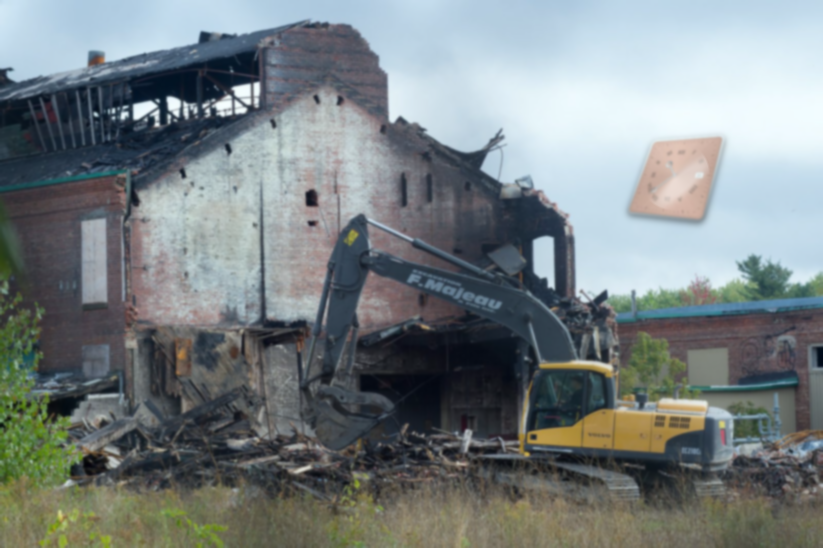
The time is 10h38
